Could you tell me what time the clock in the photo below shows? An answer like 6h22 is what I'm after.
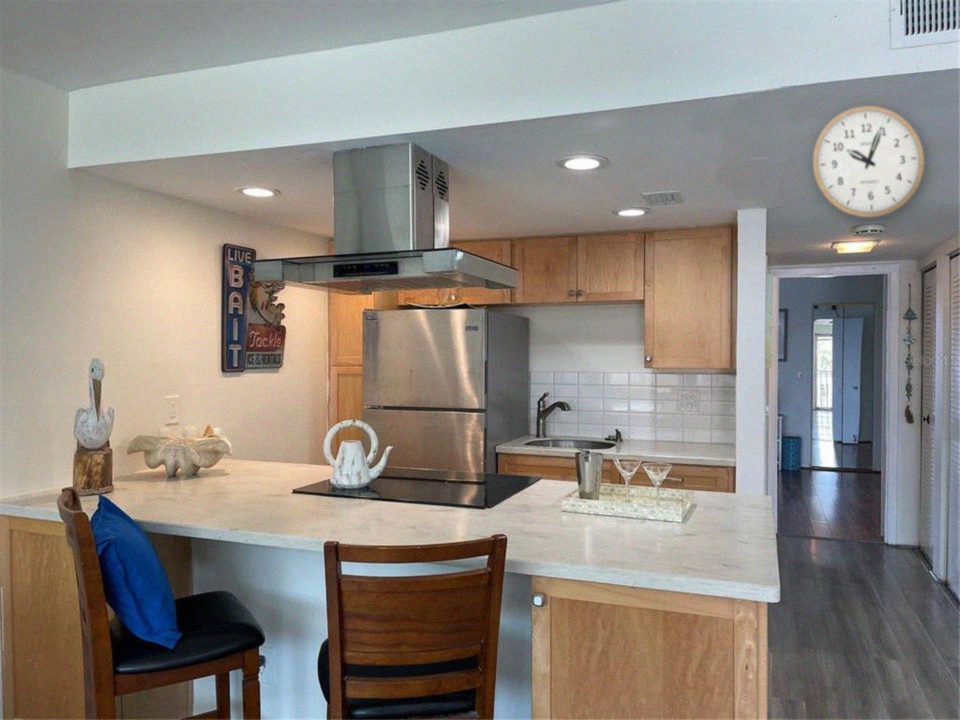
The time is 10h04
